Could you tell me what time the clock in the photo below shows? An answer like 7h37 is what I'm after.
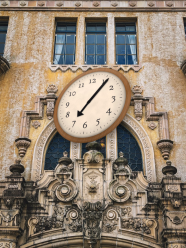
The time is 7h06
